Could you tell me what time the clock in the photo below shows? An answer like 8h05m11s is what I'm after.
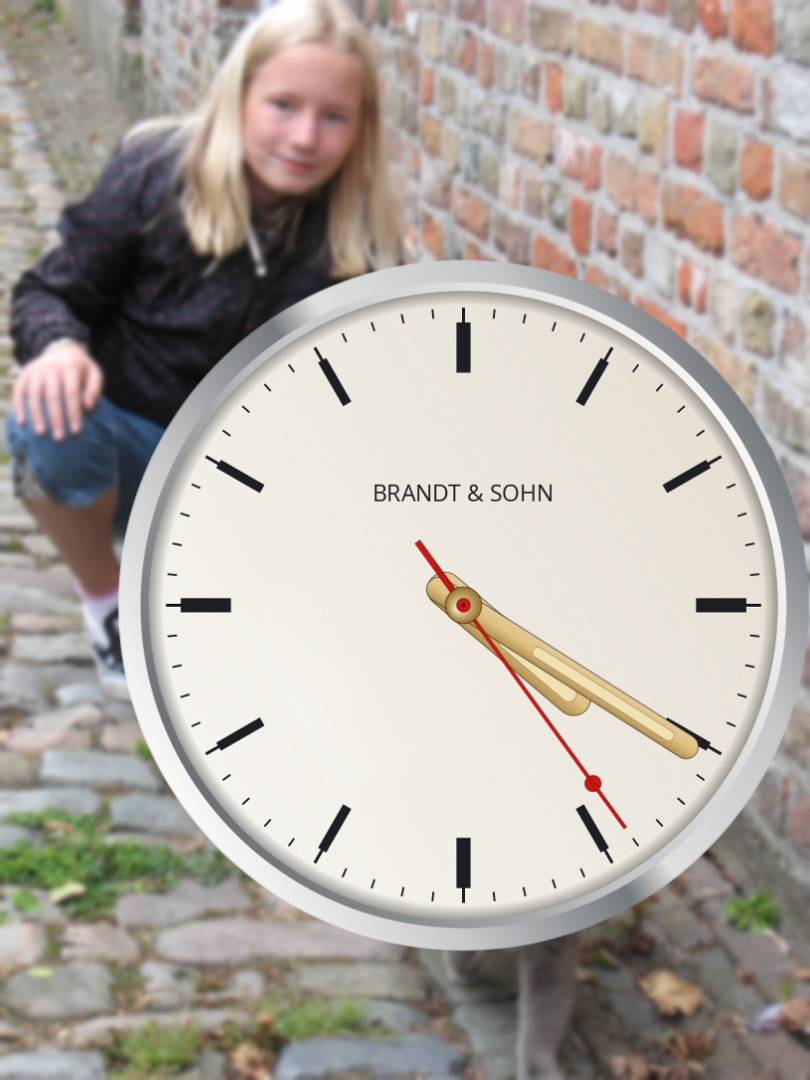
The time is 4h20m24s
